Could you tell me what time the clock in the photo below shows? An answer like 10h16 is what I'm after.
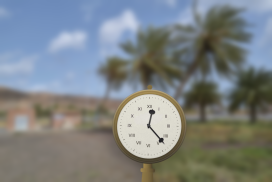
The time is 12h23
